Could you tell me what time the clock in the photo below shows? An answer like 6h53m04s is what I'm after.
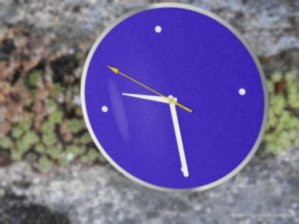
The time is 9h29m51s
